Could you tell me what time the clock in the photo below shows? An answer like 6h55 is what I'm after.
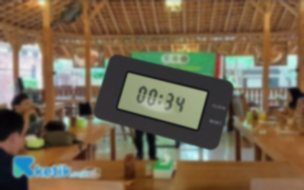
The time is 0h34
